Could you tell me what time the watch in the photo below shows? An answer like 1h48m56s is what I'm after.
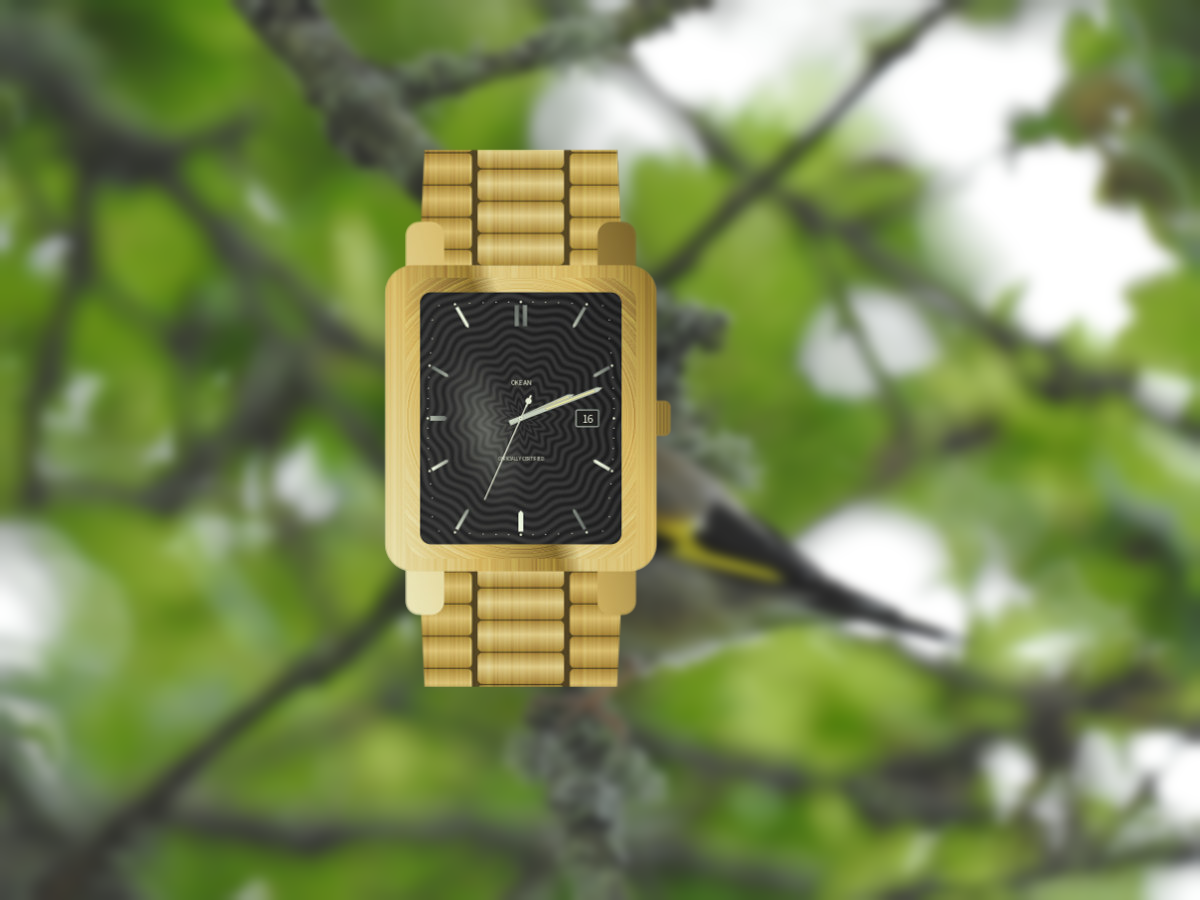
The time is 2h11m34s
